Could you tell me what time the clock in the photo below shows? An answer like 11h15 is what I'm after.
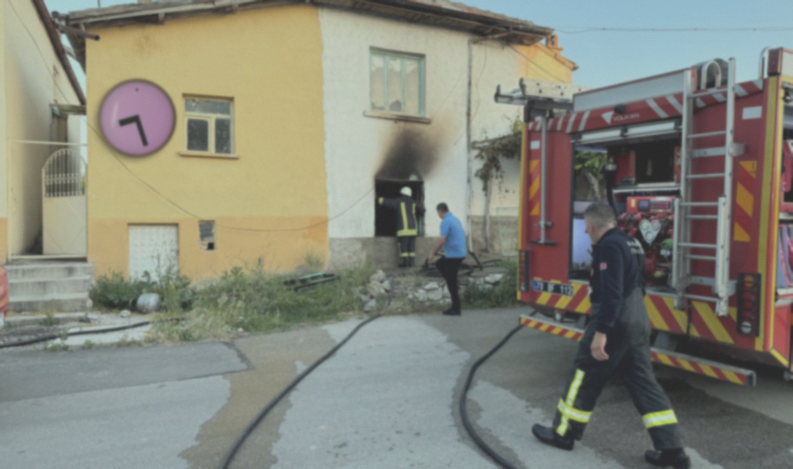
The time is 8h27
